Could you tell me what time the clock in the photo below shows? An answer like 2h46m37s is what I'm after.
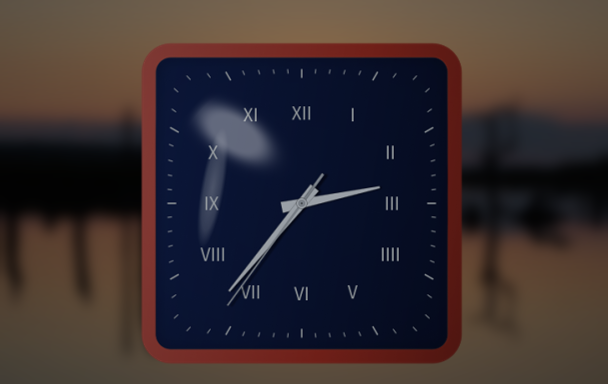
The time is 2h36m36s
